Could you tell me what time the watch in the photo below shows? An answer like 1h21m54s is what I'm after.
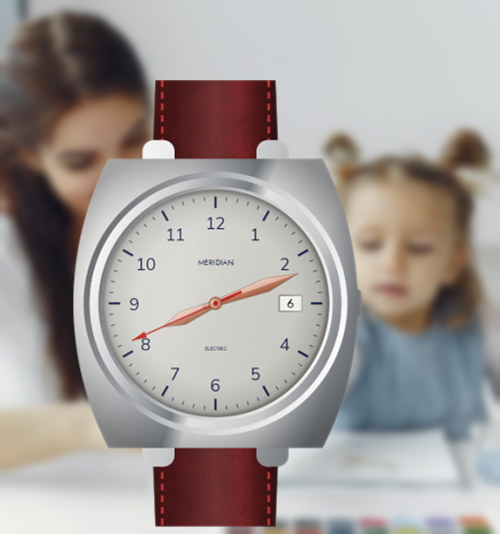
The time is 8h11m41s
